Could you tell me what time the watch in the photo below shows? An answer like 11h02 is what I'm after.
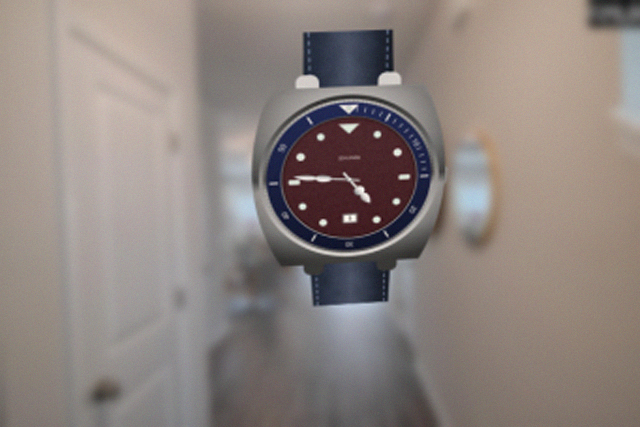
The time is 4h46
